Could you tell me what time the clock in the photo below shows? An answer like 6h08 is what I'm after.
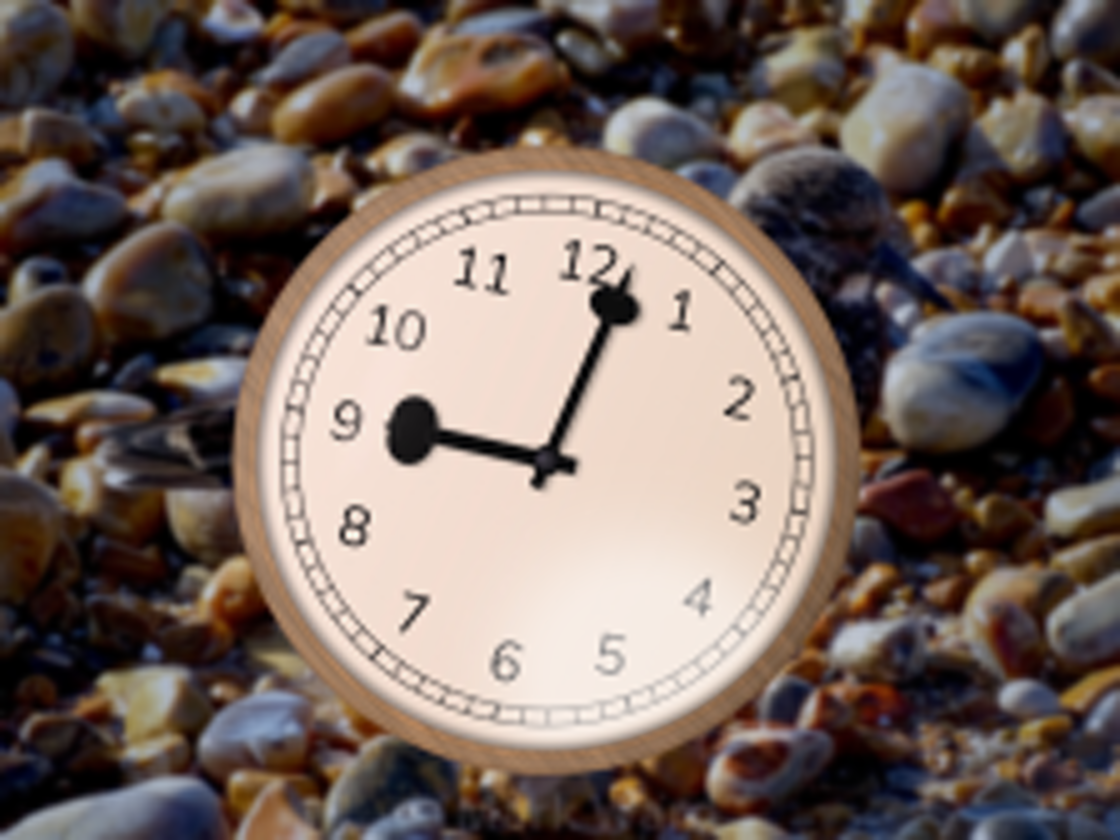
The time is 9h02
